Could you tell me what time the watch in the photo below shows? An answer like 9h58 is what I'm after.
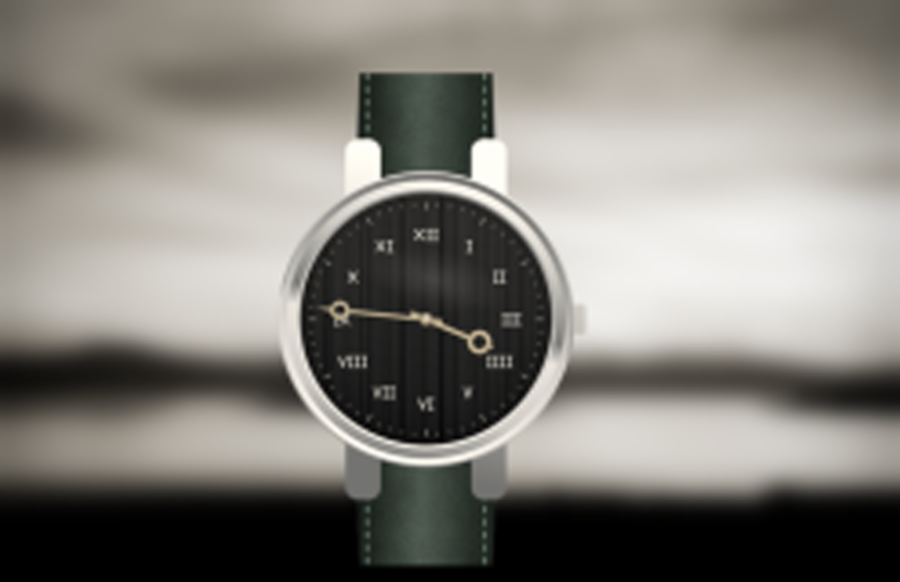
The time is 3h46
